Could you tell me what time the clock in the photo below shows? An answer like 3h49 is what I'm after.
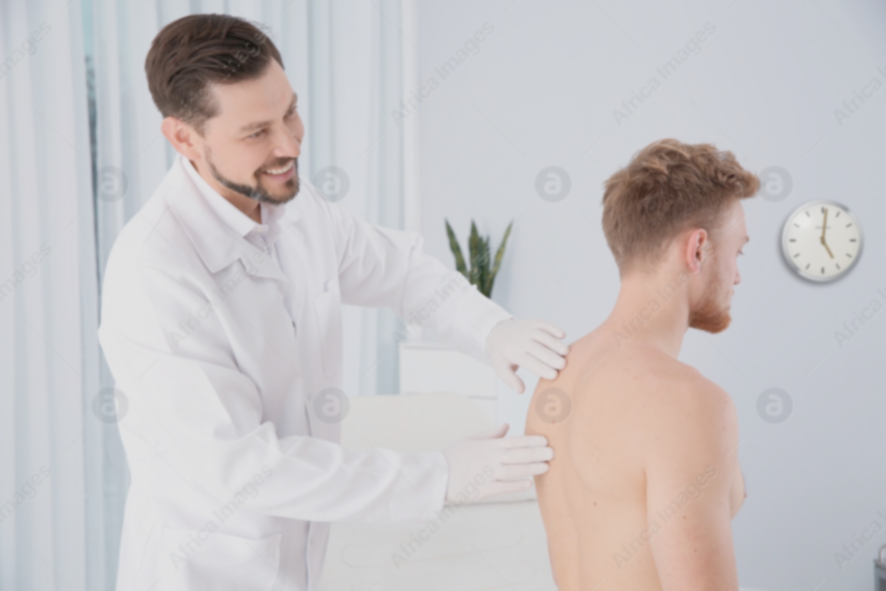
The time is 5h01
